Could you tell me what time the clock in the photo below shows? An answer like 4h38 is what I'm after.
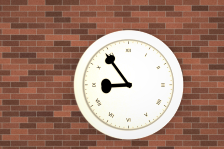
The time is 8h54
